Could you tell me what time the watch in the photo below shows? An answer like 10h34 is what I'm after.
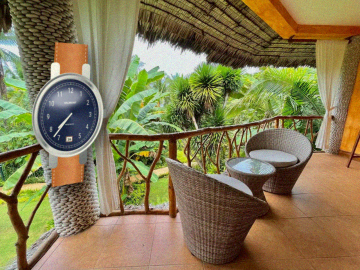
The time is 7h37
